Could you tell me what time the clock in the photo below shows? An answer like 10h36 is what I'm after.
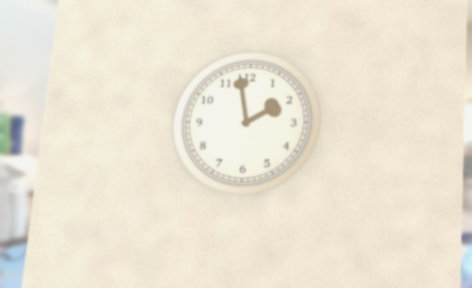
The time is 1h58
